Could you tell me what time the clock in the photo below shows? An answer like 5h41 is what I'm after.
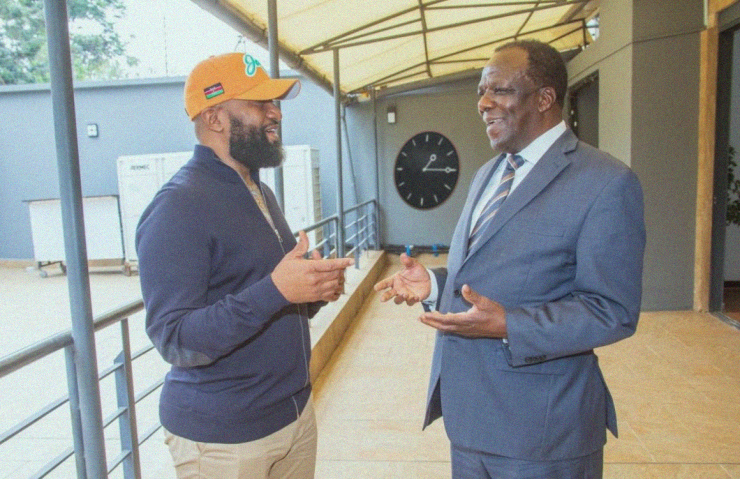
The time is 1h15
